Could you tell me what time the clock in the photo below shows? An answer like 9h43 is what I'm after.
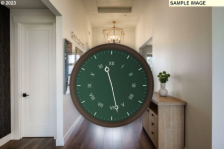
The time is 11h28
